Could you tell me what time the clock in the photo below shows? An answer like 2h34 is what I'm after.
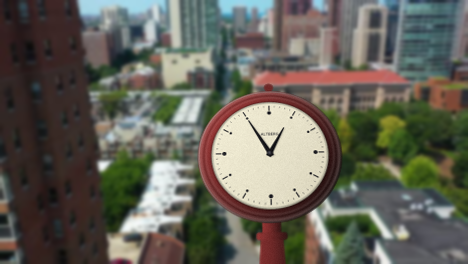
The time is 12h55
